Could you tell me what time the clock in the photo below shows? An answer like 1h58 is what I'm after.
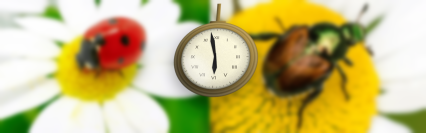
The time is 5h58
